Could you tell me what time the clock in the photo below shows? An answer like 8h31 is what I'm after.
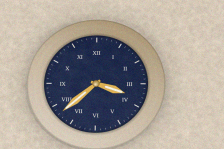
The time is 3h38
